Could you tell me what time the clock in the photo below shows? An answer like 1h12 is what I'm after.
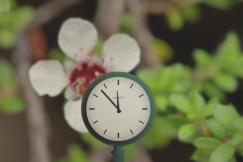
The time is 11h53
